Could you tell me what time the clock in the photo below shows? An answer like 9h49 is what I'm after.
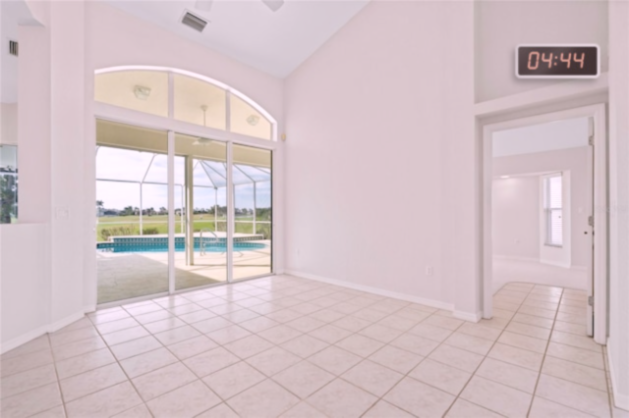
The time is 4h44
